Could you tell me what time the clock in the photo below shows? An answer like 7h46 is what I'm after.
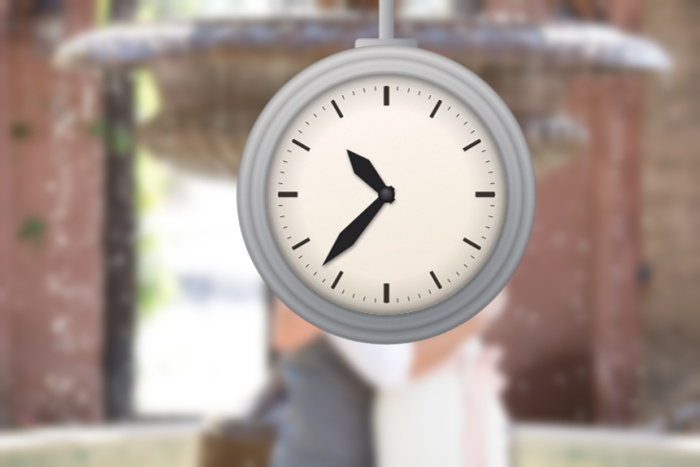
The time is 10h37
